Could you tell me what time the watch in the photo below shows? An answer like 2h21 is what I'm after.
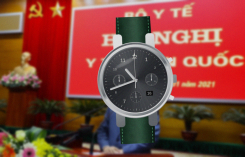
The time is 10h42
